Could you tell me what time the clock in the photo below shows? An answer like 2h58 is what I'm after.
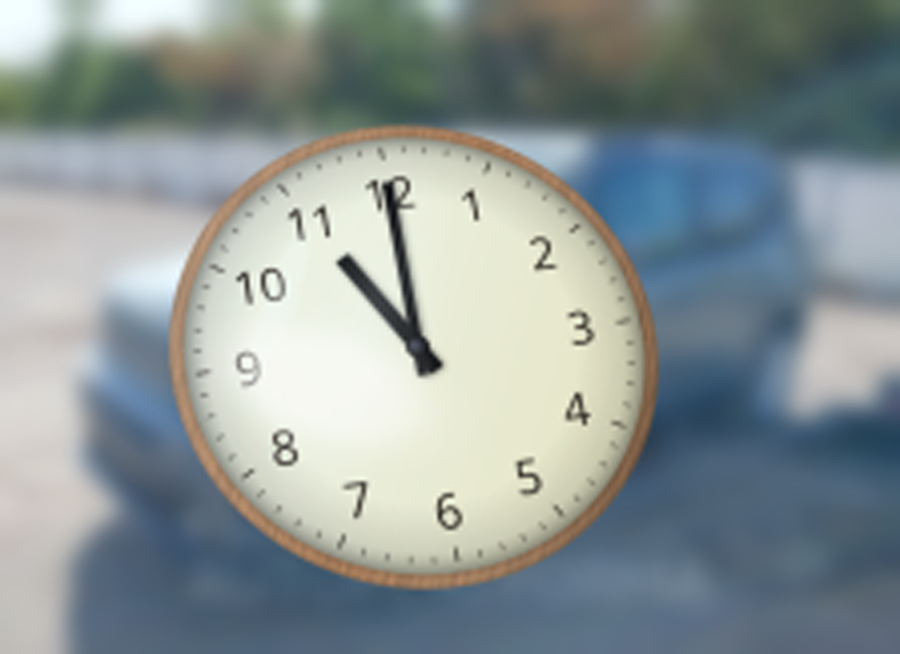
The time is 11h00
